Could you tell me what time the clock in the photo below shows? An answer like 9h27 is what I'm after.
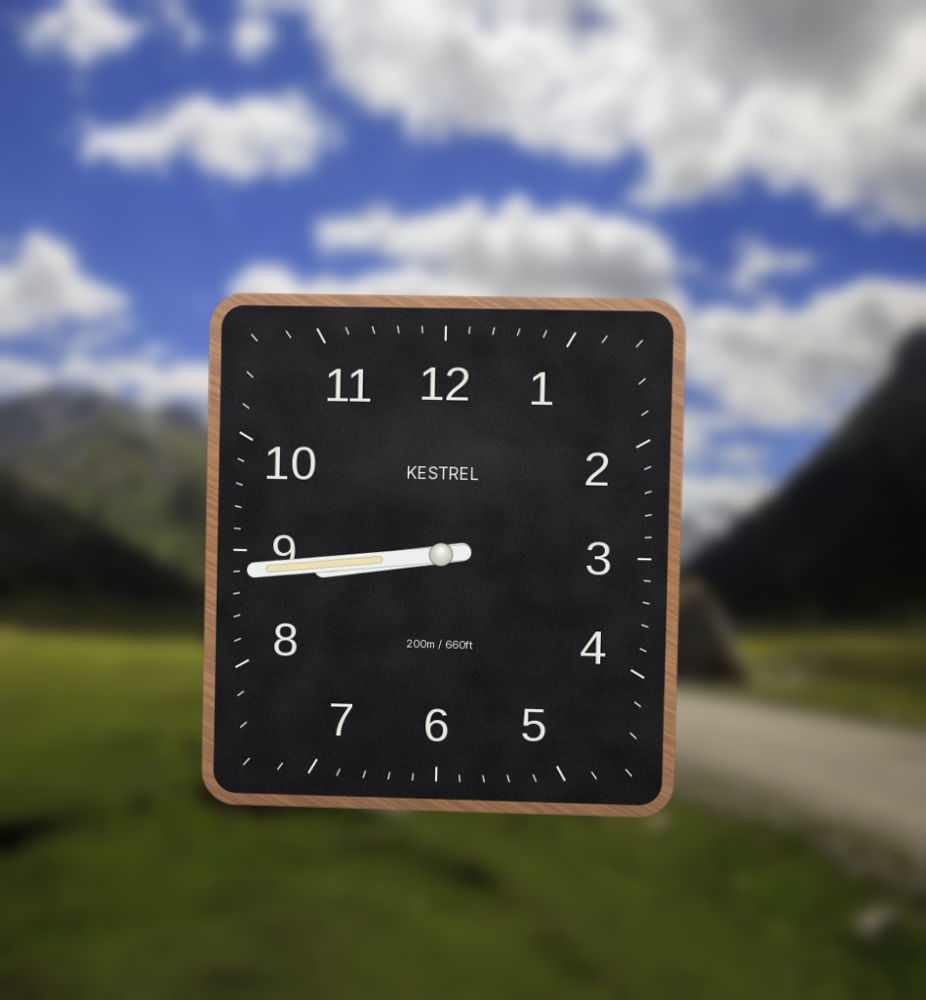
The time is 8h44
